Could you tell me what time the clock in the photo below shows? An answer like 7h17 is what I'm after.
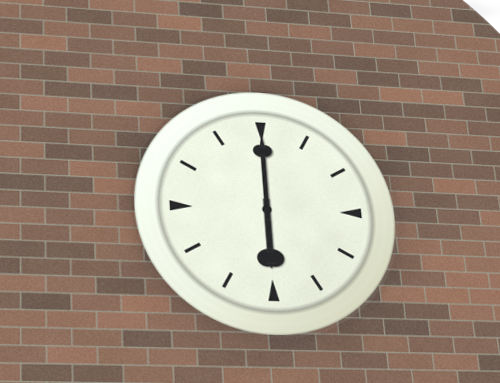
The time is 6h00
